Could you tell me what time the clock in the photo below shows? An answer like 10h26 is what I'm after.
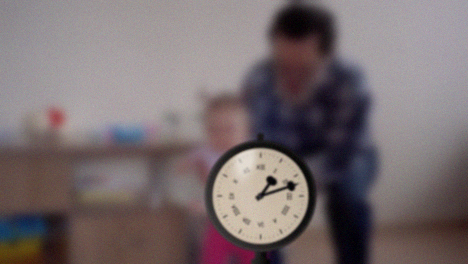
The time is 1h12
